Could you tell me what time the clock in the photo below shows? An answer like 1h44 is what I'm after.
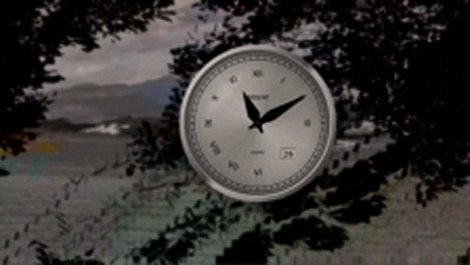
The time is 11h10
